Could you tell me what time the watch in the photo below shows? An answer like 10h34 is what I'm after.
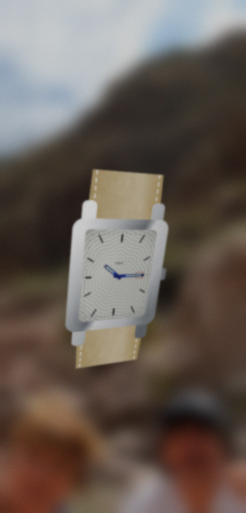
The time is 10h15
